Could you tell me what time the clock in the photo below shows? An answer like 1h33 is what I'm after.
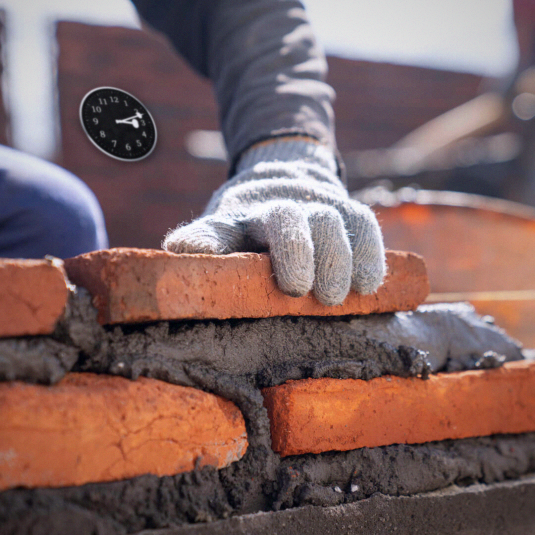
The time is 3h12
